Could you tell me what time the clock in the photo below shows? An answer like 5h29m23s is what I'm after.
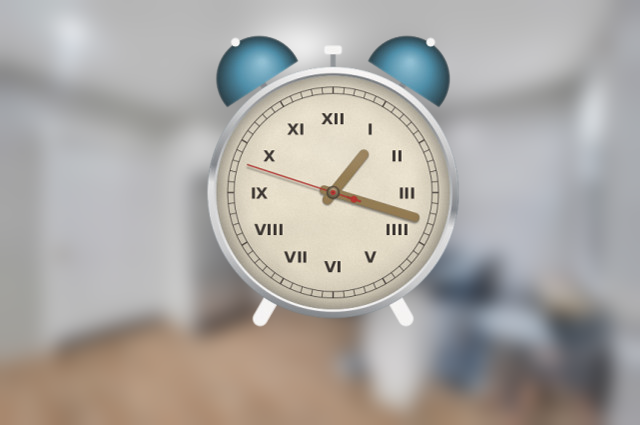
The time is 1h17m48s
